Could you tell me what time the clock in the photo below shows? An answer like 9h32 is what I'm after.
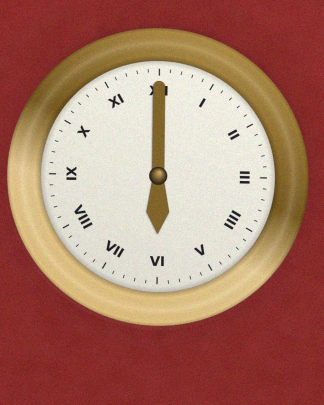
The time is 6h00
